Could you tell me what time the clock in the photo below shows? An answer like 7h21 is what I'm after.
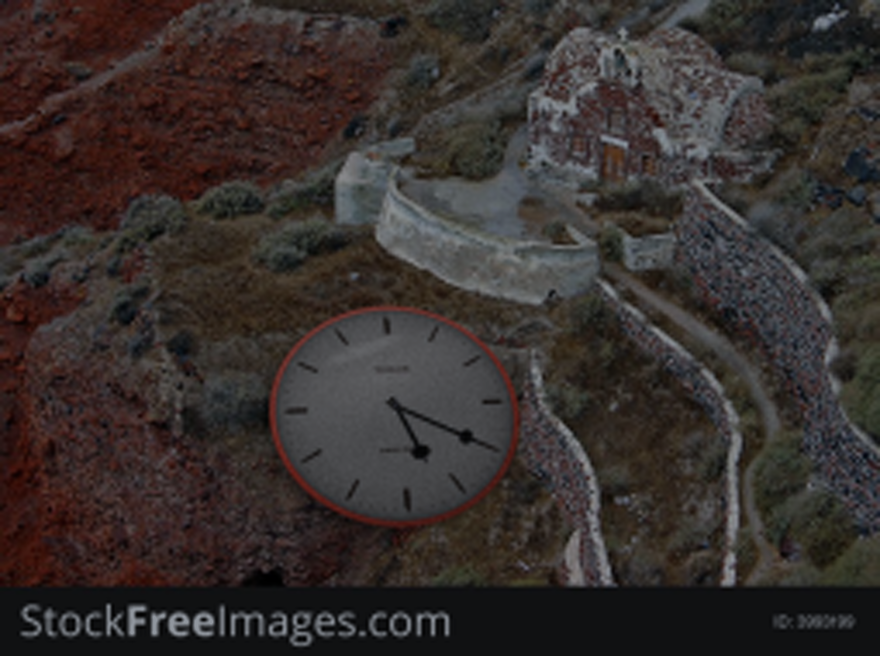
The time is 5h20
